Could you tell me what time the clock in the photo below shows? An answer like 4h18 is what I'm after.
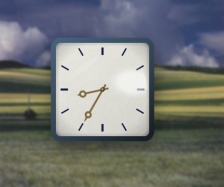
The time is 8h35
